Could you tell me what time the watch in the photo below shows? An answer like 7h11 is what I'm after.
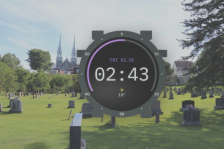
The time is 2h43
